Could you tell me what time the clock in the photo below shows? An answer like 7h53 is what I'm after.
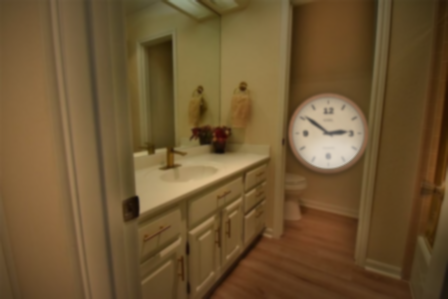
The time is 2h51
